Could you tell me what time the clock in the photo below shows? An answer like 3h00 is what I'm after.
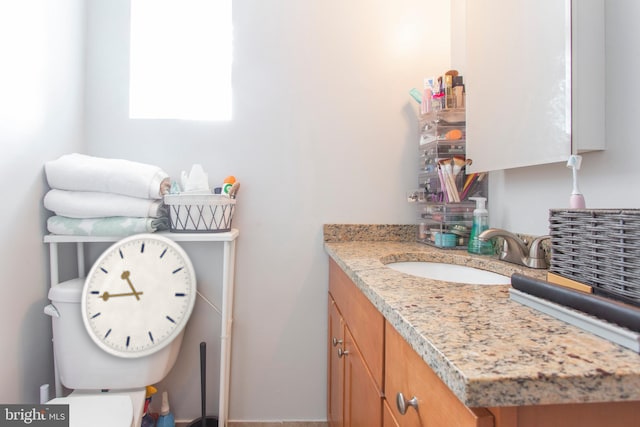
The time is 10h44
